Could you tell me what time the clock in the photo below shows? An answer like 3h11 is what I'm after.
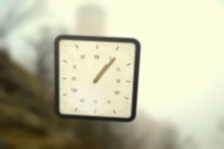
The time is 1h06
